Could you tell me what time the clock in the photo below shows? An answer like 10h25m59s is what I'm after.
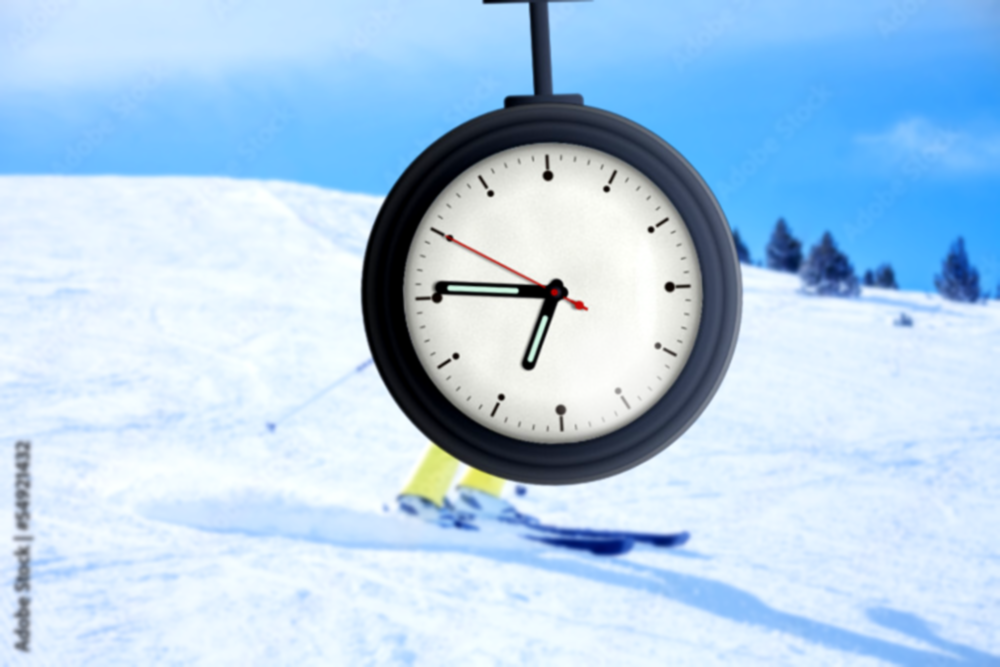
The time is 6h45m50s
